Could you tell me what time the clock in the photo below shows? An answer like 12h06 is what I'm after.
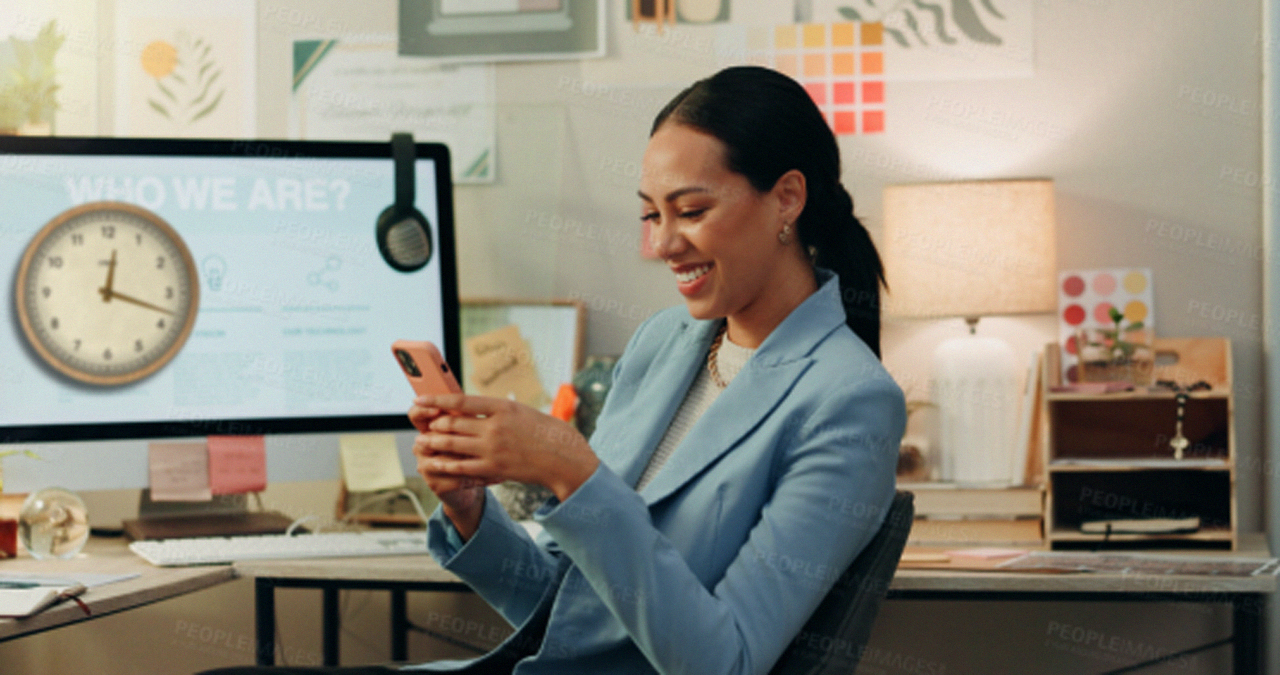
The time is 12h18
